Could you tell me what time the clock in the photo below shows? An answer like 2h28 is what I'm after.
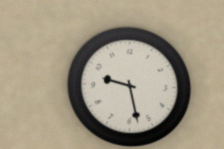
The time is 9h28
